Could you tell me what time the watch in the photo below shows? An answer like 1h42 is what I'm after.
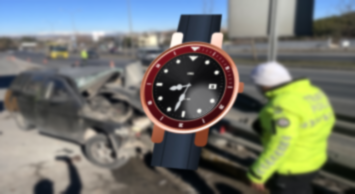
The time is 8h33
